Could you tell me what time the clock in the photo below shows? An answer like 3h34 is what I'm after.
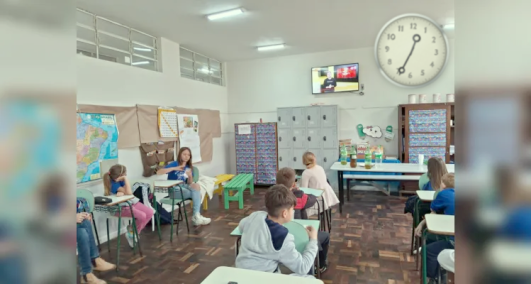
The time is 12h34
